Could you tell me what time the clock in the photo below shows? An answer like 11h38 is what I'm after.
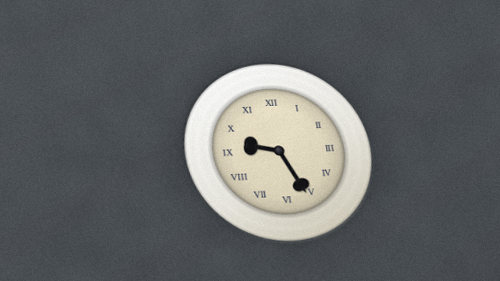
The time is 9h26
